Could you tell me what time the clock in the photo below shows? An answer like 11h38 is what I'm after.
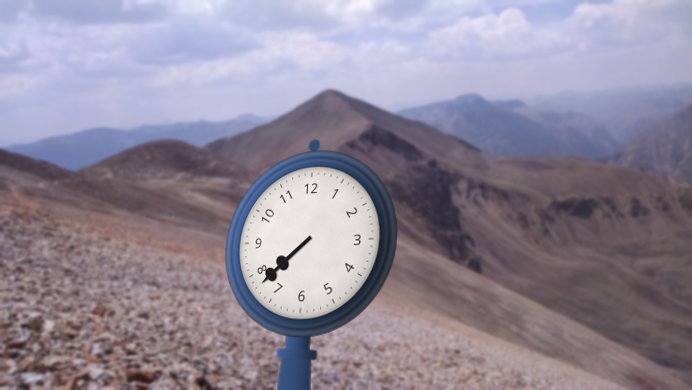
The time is 7h38
